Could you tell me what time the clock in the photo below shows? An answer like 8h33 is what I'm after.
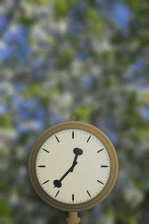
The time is 12h37
